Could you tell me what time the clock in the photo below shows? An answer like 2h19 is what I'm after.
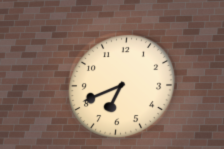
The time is 6h41
